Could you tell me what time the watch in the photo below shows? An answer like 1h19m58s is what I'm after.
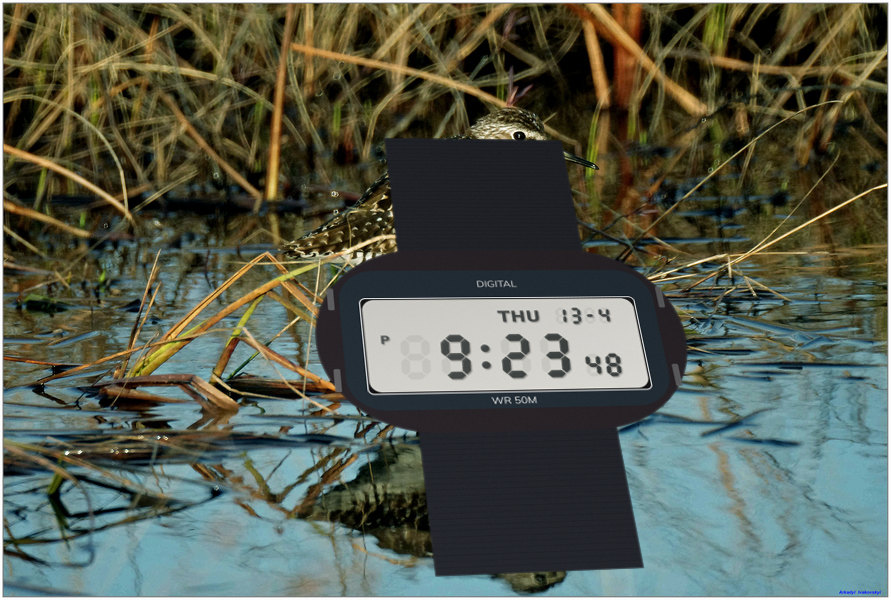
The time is 9h23m48s
